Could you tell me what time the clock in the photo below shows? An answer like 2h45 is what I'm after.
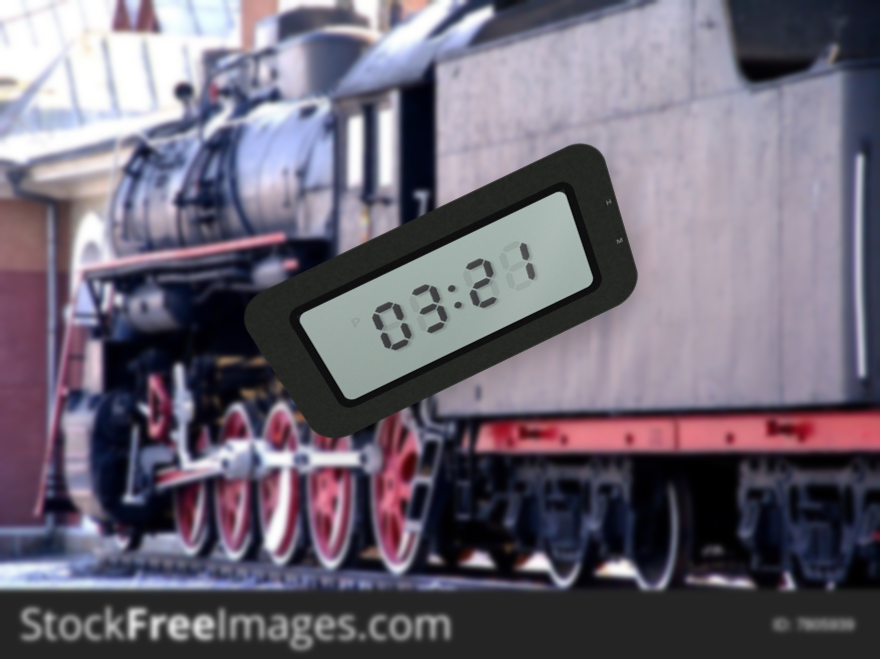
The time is 3h21
